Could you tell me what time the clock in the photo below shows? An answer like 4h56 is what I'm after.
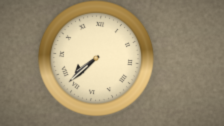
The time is 7h37
